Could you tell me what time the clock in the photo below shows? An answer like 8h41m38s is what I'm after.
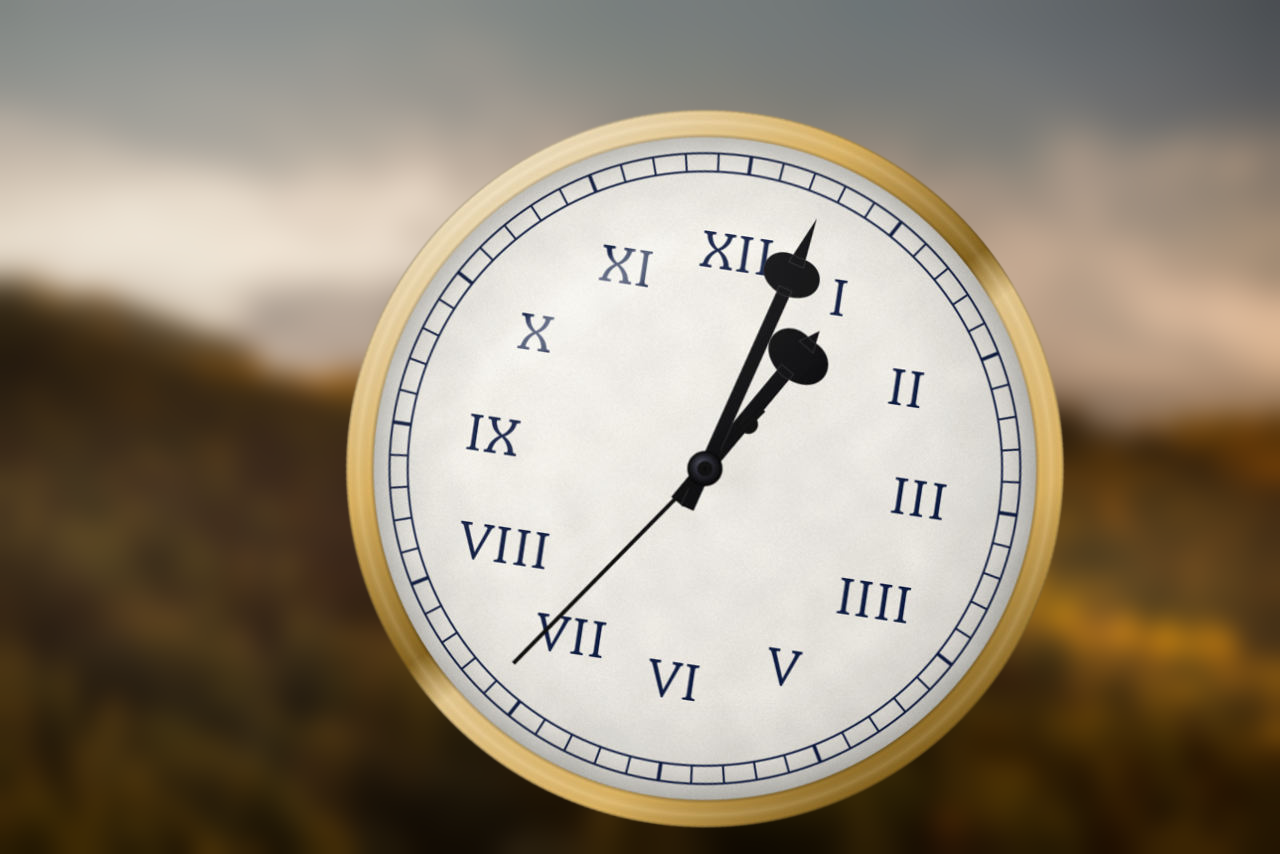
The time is 1h02m36s
